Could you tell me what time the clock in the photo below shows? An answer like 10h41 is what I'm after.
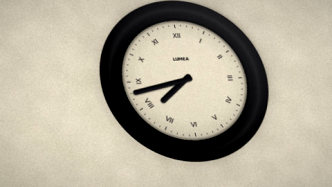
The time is 7h43
